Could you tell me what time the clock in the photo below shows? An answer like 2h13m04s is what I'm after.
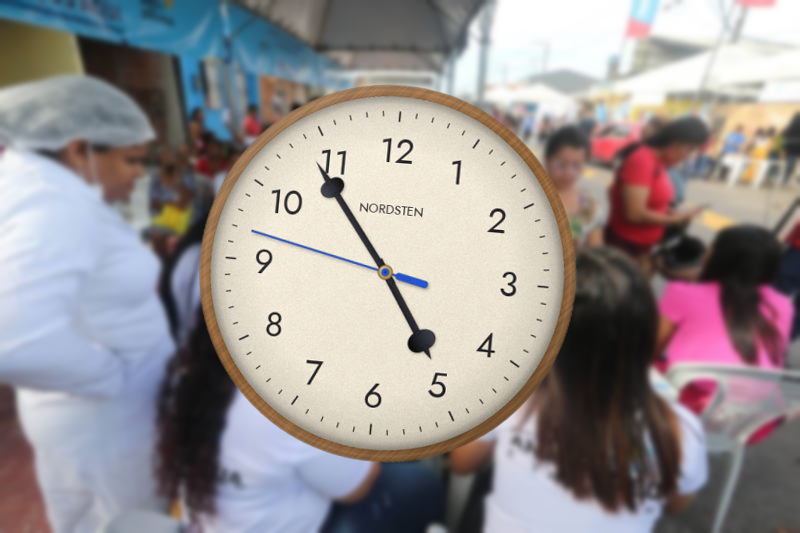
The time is 4h53m47s
